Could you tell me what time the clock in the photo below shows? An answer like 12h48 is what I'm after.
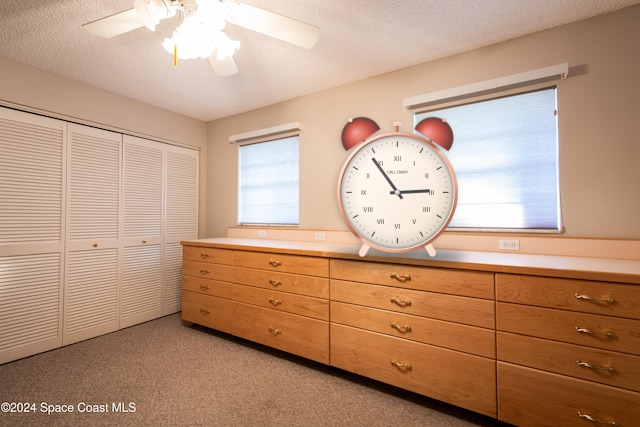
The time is 2h54
